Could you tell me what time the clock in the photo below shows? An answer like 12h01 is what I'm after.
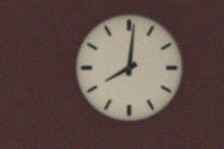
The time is 8h01
